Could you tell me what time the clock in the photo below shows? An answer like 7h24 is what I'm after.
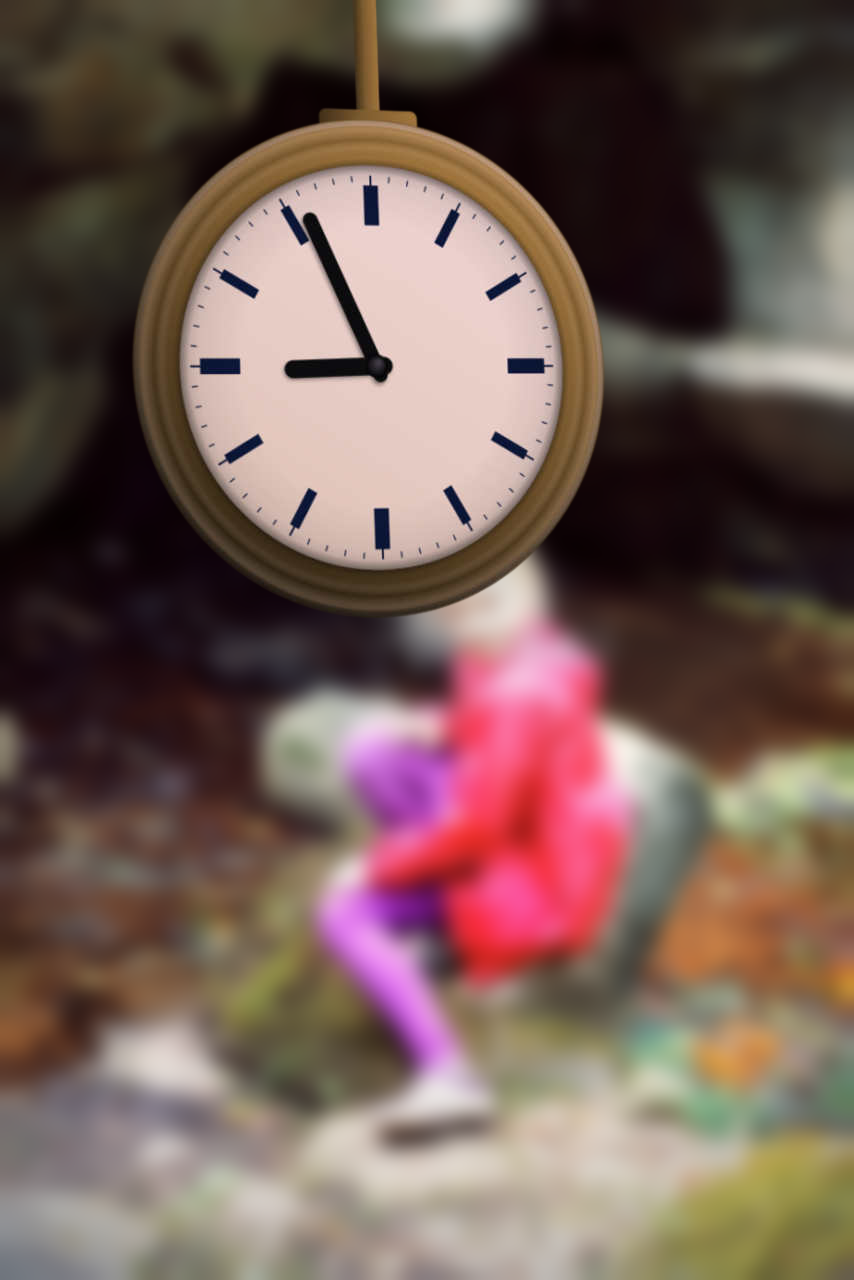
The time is 8h56
